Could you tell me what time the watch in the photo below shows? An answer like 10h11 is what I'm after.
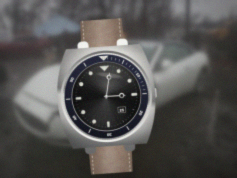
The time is 3h02
